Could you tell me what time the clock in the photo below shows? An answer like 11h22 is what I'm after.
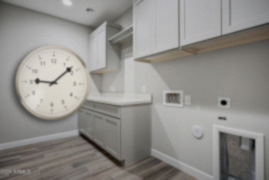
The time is 9h08
